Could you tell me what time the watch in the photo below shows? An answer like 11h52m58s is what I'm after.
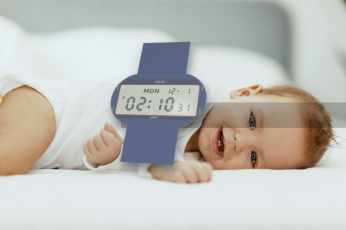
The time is 2h10m31s
